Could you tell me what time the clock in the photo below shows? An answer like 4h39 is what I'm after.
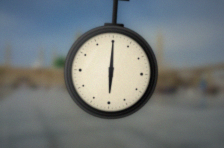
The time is 6h00
